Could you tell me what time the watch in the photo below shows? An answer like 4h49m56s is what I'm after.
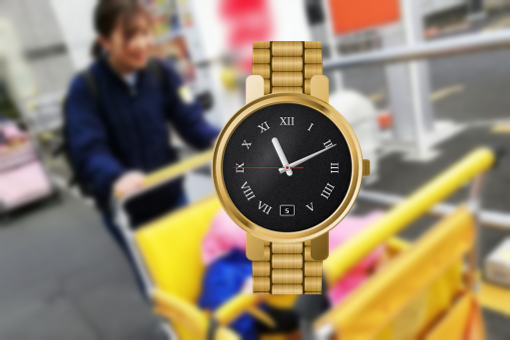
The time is 11h10m45s
